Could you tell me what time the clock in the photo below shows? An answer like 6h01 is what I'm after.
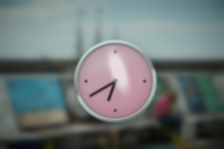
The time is 6h40
